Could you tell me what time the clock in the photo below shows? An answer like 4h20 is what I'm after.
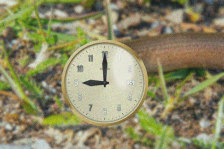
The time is 9h00
